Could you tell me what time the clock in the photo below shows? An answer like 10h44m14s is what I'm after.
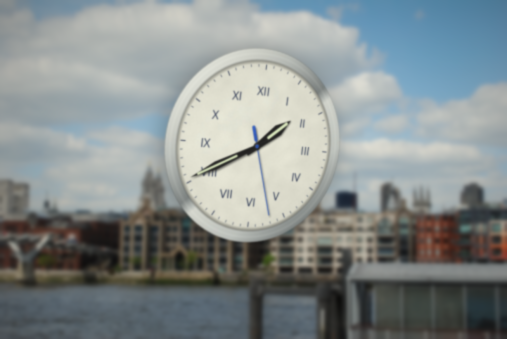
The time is 1h40m27s
